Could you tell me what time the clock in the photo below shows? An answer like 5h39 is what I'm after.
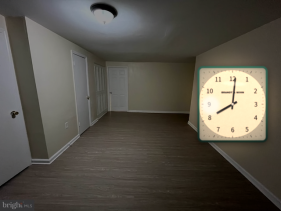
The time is 8h01
